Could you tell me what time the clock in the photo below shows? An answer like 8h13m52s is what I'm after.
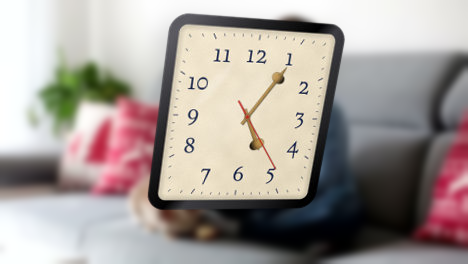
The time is 5h05m24s
